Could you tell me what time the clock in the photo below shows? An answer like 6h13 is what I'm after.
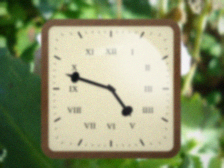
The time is 4h48
